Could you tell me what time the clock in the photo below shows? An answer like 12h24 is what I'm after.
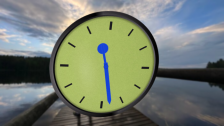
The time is 11h28
